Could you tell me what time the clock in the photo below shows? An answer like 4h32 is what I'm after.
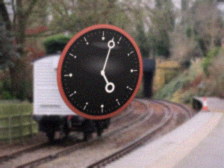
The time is 5h03
